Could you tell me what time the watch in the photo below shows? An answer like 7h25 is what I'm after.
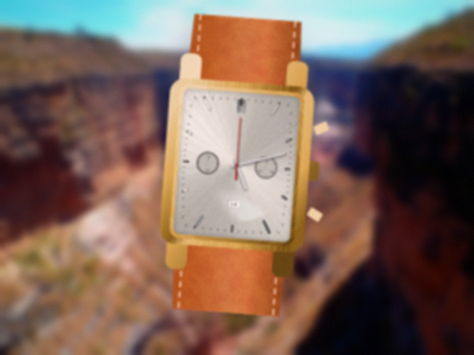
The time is 5h12
